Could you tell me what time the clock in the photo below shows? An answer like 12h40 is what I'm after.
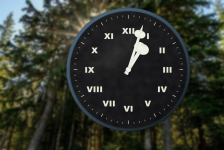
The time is 1h03
